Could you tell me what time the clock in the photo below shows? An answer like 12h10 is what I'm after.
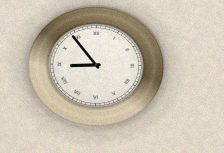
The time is 8h54
